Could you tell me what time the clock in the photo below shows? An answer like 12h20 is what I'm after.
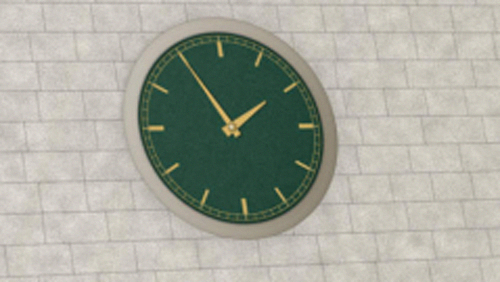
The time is 1h55
